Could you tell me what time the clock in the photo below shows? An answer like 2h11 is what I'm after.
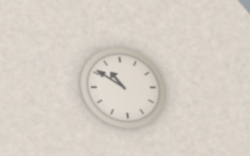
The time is 10h51
